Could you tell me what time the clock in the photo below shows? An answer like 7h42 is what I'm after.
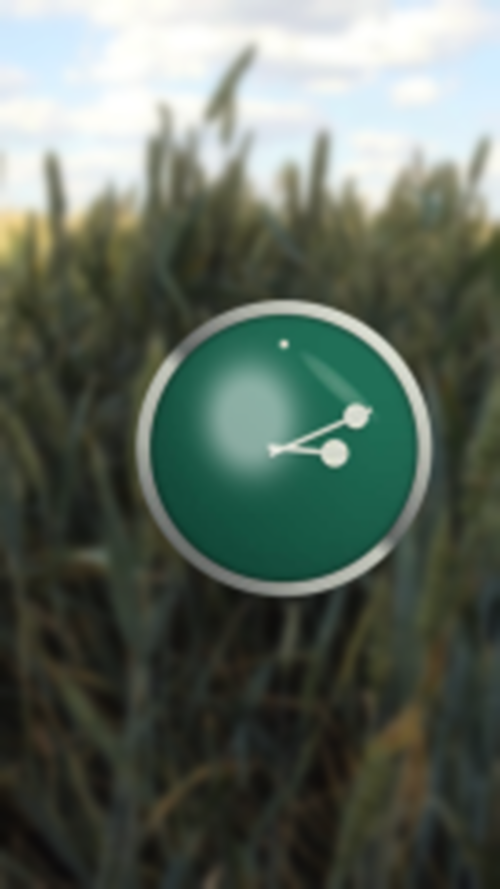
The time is 3h11
